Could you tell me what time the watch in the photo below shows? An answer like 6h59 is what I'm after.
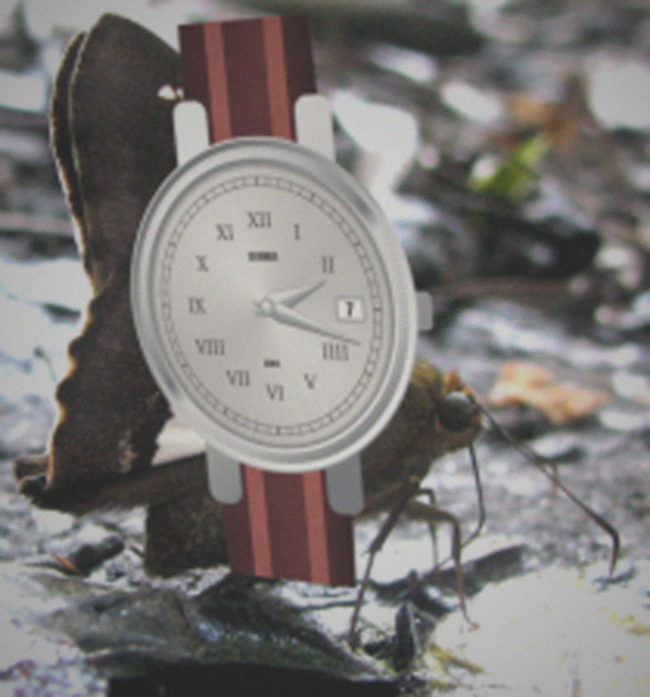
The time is 2h18
